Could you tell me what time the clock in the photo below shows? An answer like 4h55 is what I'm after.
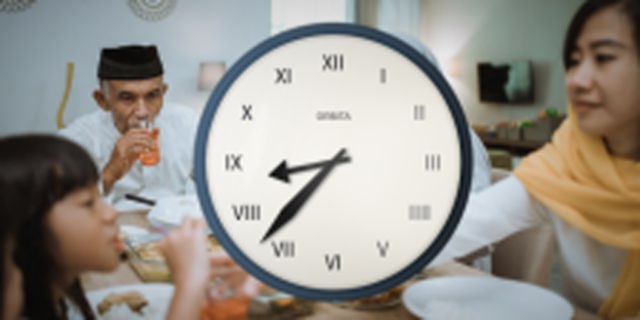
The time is 8h37
